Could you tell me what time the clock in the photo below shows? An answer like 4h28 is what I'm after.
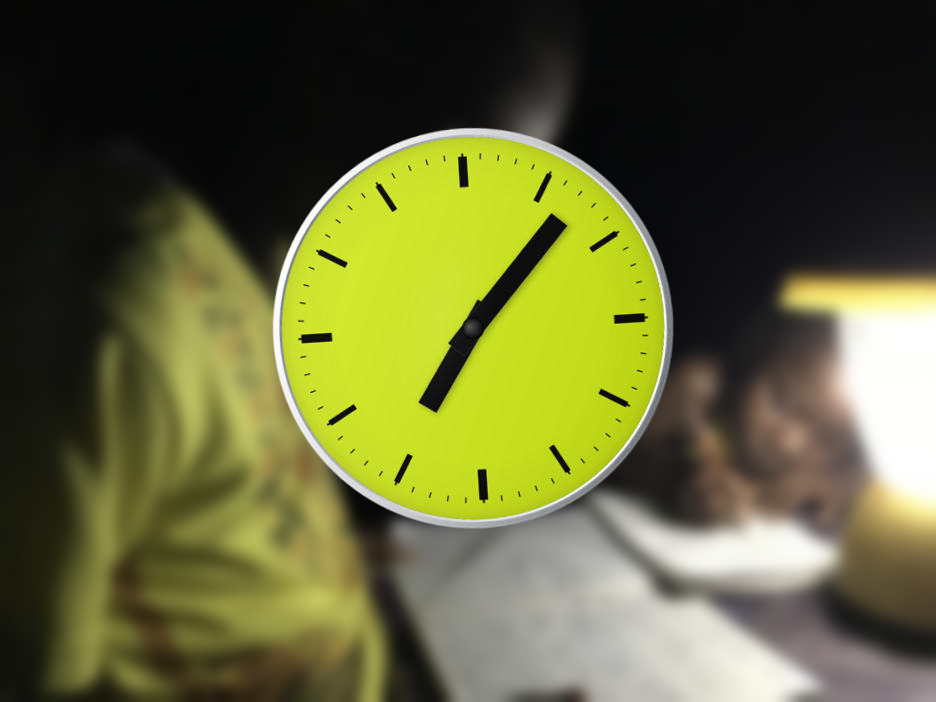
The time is 7h07
